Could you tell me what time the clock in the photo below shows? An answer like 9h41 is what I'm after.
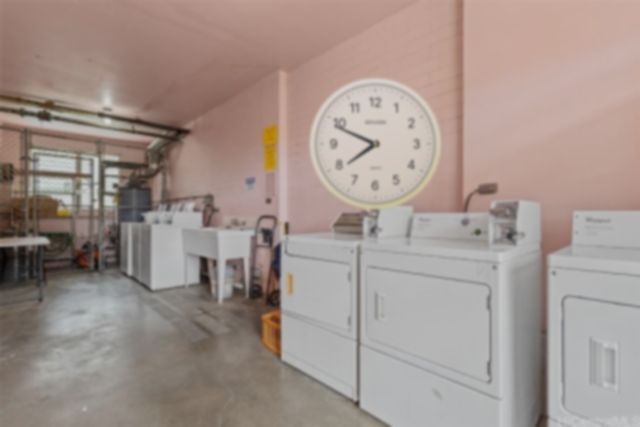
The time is 7h49
